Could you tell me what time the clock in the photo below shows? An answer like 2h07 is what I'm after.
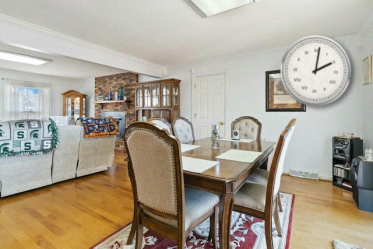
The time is 2h01
